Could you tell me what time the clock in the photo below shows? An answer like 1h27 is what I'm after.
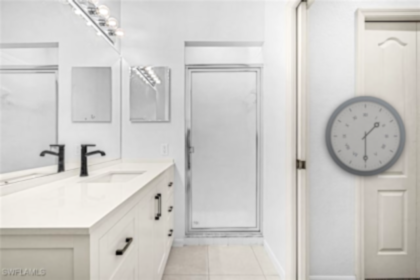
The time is 1h30
